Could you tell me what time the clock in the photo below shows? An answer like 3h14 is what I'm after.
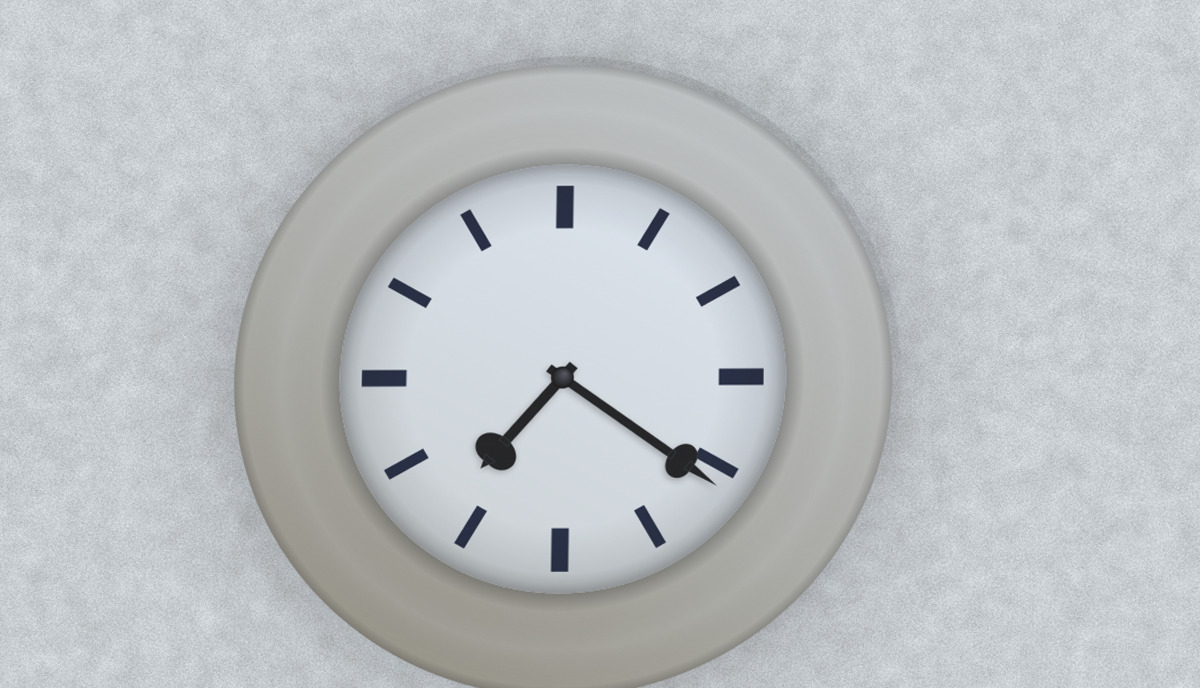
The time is 7h21
